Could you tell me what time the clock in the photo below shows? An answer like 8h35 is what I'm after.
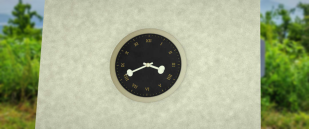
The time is 3h41
